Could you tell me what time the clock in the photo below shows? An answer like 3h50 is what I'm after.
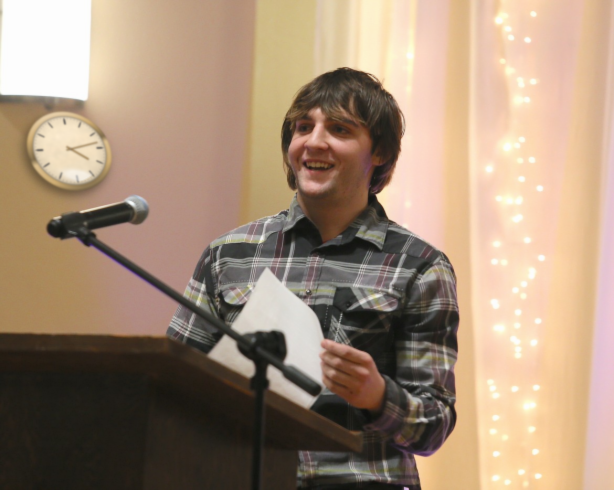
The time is 4h13
